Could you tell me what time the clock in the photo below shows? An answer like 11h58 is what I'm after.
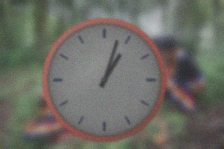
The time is 1h03
